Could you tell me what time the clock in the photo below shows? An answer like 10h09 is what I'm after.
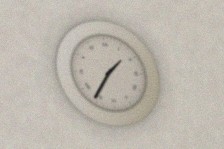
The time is 1h36
